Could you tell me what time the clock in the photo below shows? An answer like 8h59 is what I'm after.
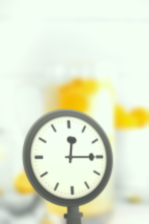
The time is 12h15
